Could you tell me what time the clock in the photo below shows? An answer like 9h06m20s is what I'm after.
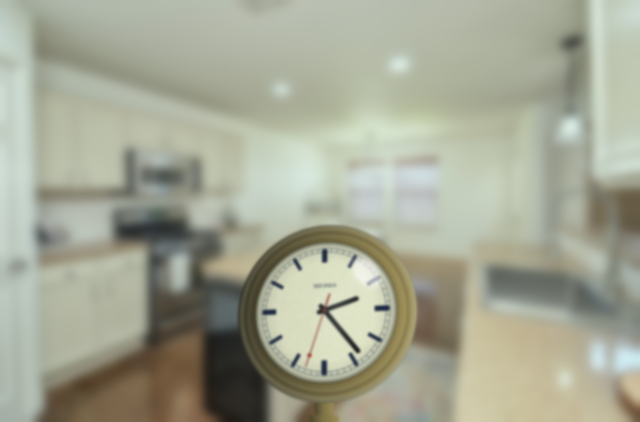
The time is 2h23m33s
